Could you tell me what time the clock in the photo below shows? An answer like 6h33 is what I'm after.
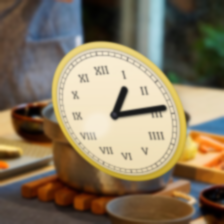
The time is 1h14
